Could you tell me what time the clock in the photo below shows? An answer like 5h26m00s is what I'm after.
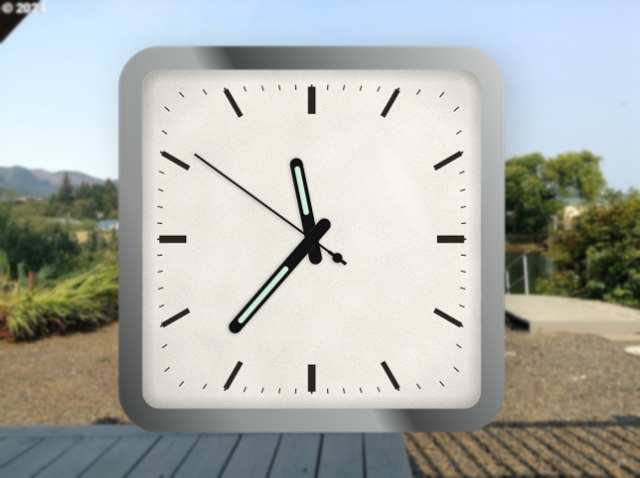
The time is 11h36m51s
